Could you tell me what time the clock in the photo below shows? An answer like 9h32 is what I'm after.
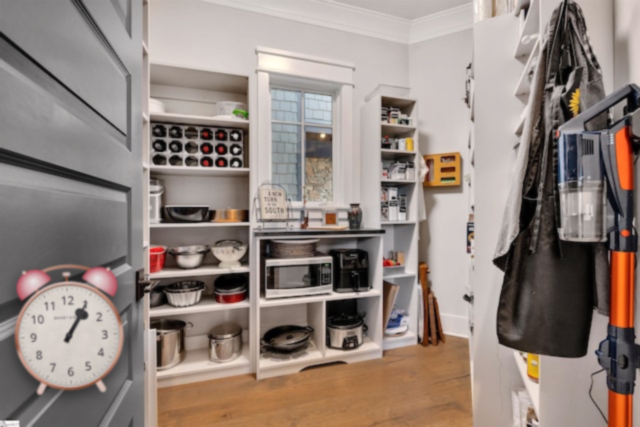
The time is 1h05
